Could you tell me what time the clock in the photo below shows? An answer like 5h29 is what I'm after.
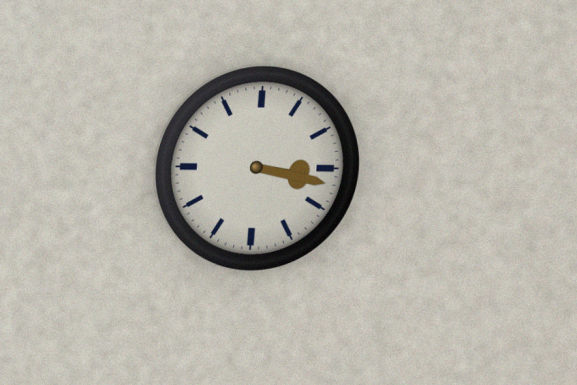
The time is 3h17
